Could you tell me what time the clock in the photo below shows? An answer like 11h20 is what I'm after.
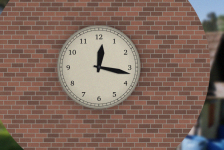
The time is 12h17
